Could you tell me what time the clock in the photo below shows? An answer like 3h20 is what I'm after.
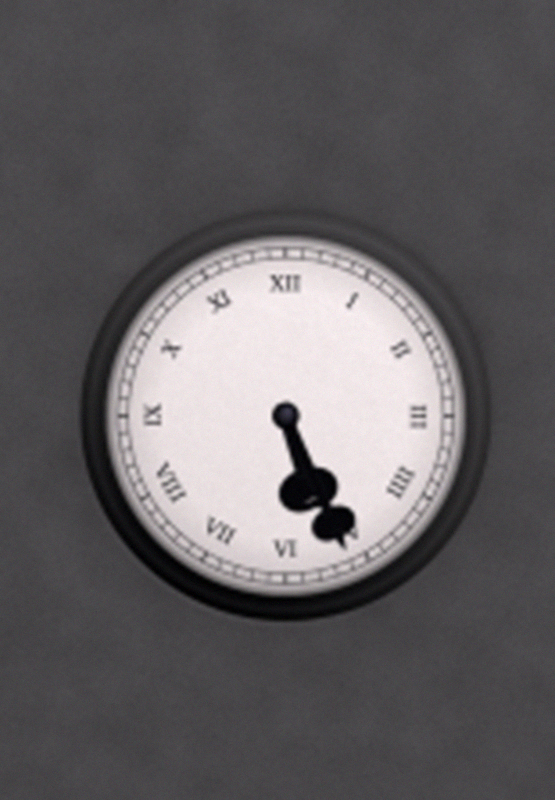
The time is 5h26
